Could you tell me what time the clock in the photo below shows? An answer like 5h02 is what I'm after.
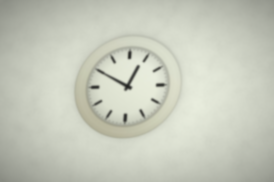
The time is 12h50
